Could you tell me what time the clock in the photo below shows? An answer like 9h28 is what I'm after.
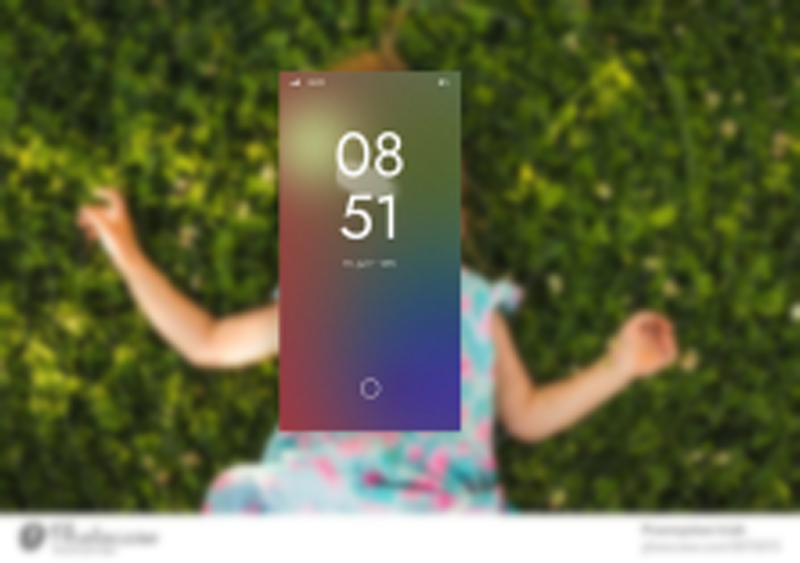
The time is 8h51
